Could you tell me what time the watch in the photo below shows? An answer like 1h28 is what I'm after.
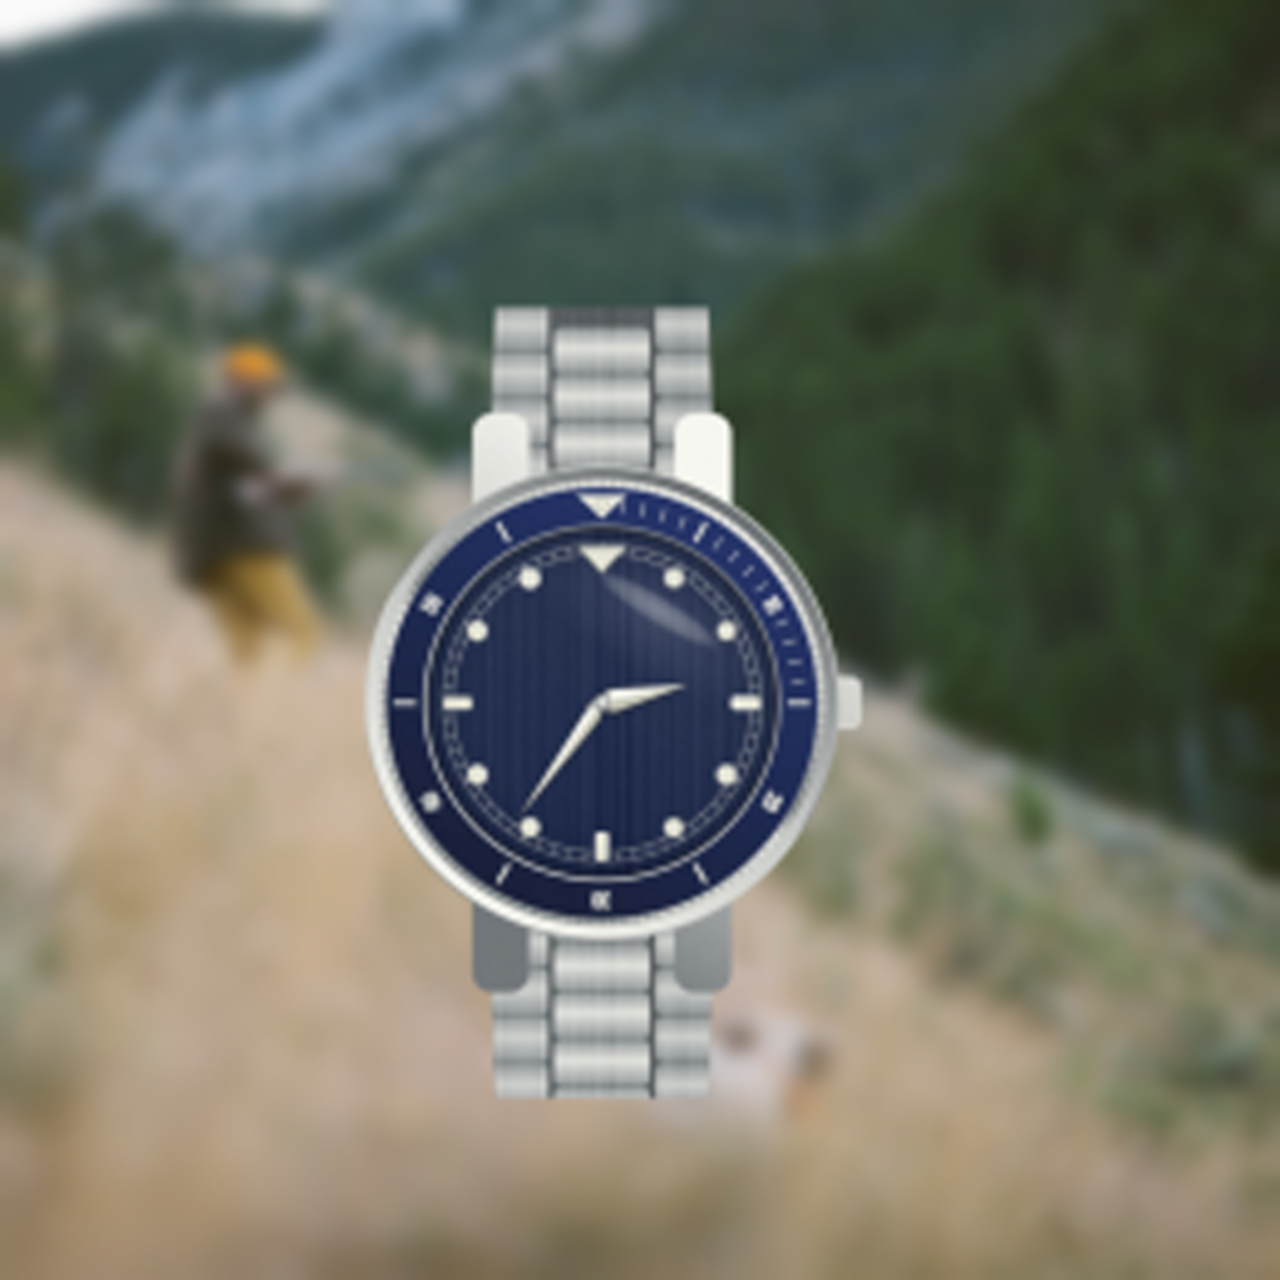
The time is 2h36
